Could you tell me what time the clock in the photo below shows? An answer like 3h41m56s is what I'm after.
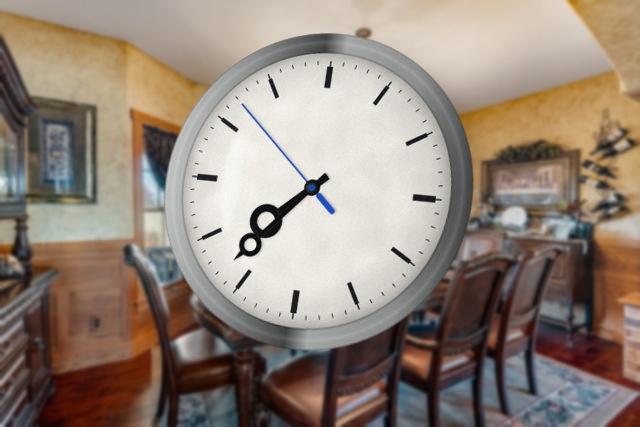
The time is 7h36m52s
